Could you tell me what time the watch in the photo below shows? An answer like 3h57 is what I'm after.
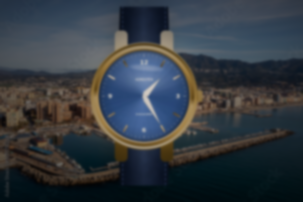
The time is 1h25
